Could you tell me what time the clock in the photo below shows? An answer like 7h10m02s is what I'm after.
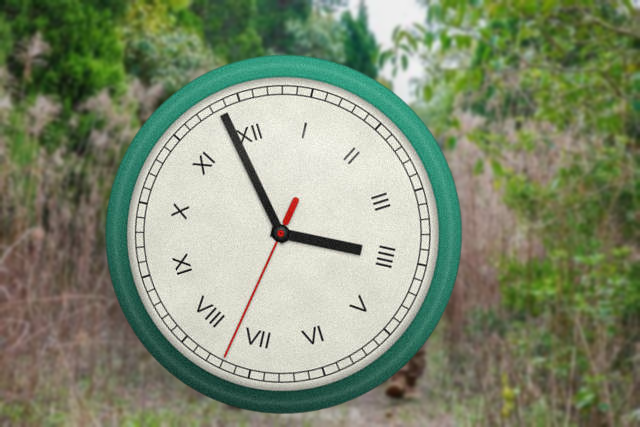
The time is 3h58m37s
